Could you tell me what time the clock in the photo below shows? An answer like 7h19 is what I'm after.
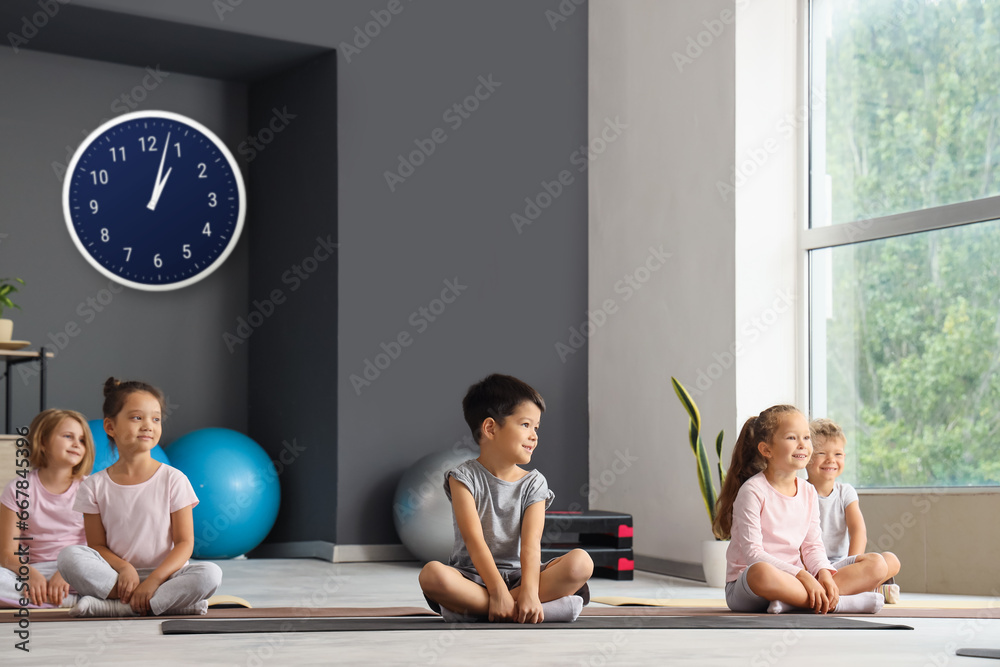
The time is 1h03
